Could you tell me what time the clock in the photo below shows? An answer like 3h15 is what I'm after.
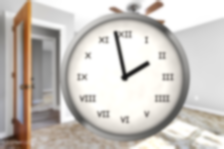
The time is 1h58
